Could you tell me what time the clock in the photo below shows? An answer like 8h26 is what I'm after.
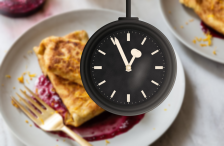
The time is 12h56
